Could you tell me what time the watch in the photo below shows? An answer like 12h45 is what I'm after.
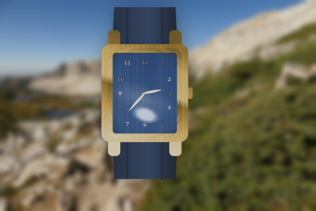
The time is 2h37
